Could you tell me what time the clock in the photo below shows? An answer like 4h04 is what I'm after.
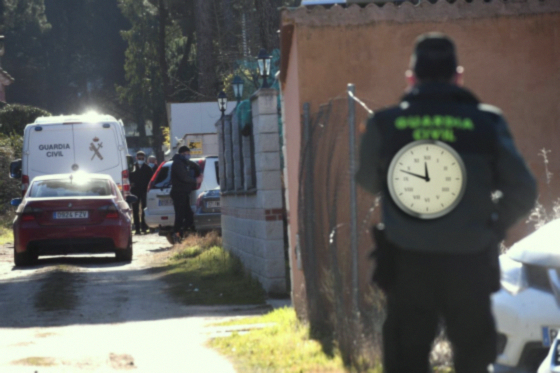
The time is 11h48
